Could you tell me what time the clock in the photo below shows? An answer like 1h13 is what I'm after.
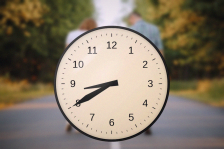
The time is 8h40
